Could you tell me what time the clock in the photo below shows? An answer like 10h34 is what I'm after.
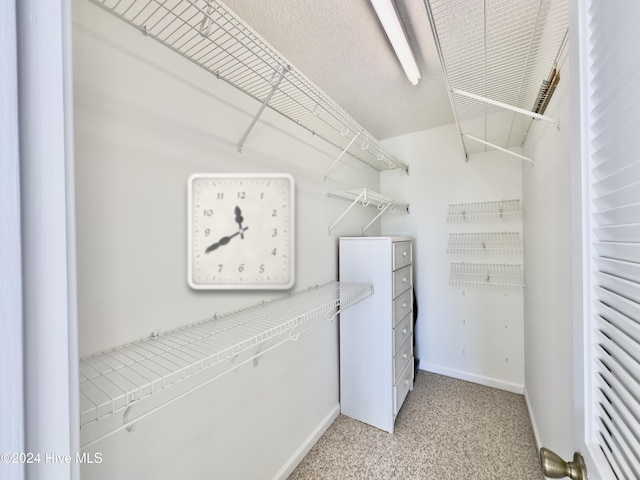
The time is 11h40
